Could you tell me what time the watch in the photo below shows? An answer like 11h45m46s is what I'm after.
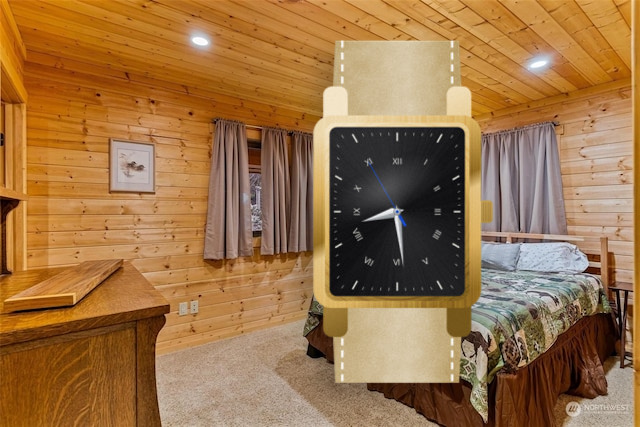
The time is 8h28m55s
